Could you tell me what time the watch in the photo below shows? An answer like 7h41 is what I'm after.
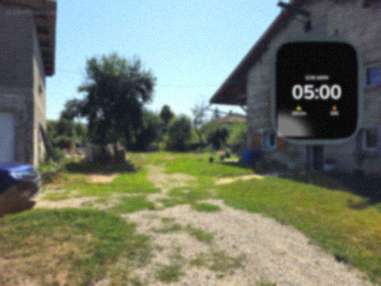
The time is 5h00
